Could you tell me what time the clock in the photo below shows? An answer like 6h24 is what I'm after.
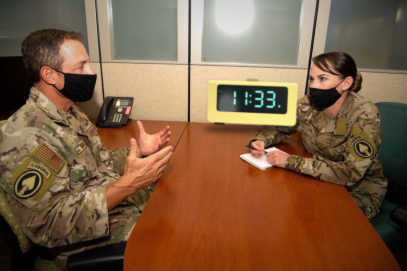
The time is 11h33
